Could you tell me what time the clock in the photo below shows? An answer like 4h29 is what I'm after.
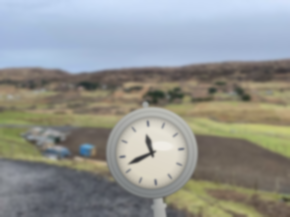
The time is 11h42
